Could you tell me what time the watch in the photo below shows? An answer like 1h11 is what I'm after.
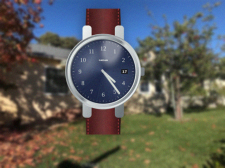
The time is 4h24
